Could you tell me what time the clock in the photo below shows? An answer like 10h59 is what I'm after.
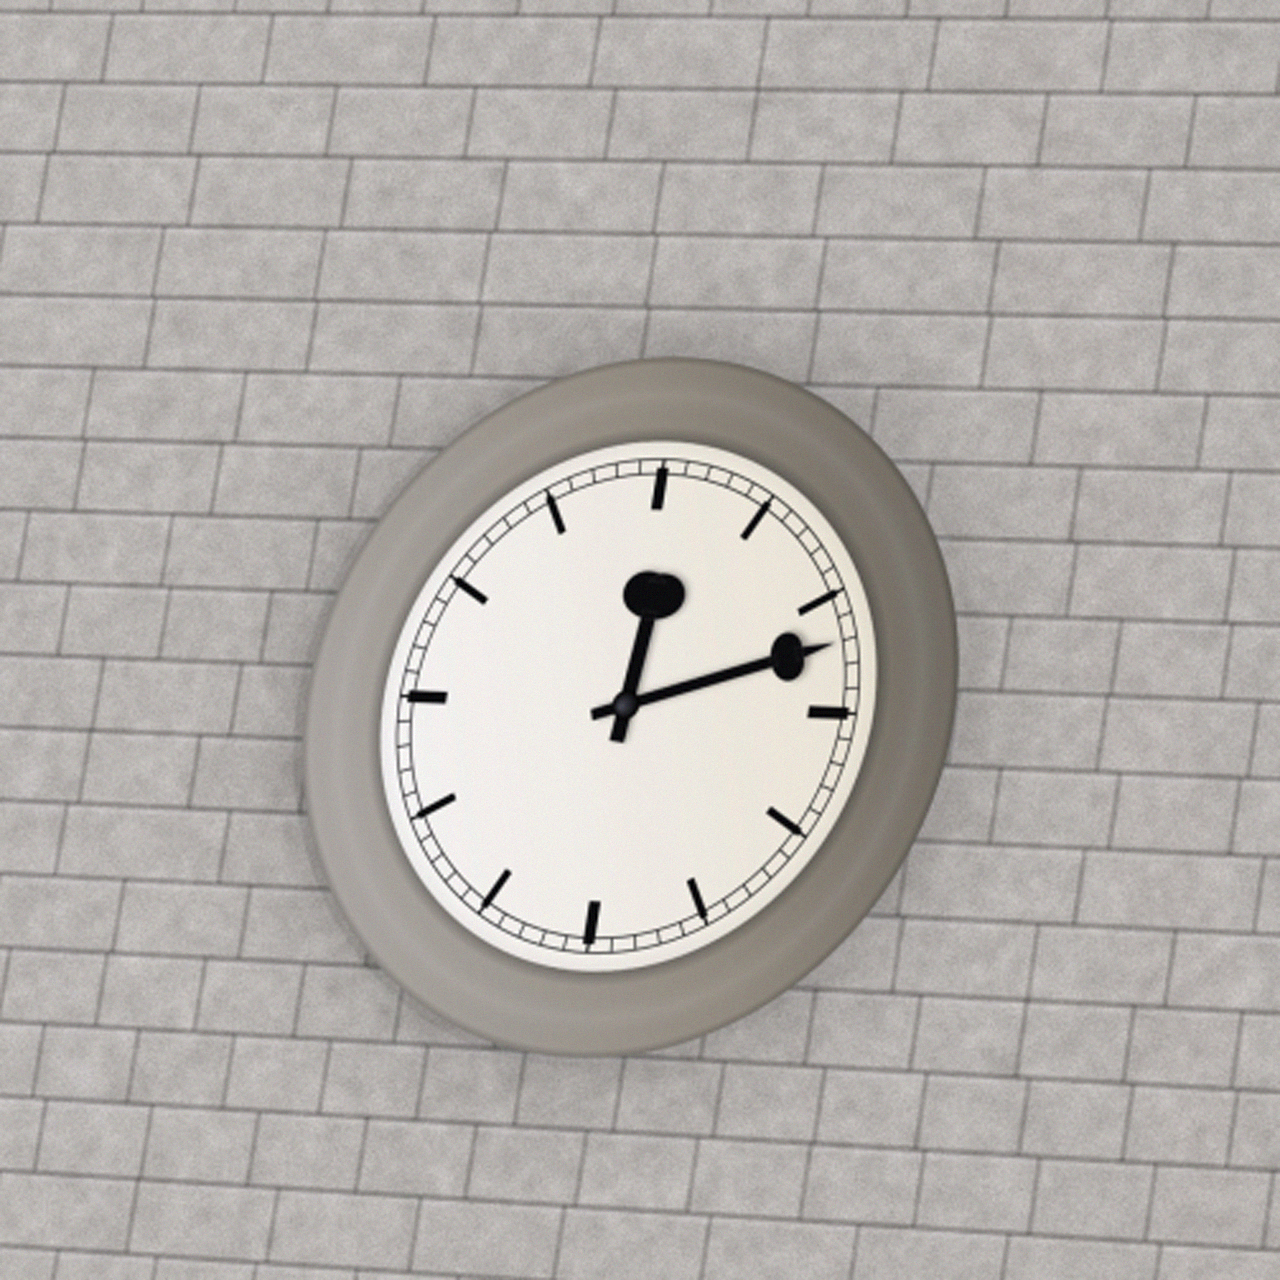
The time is 12h12
